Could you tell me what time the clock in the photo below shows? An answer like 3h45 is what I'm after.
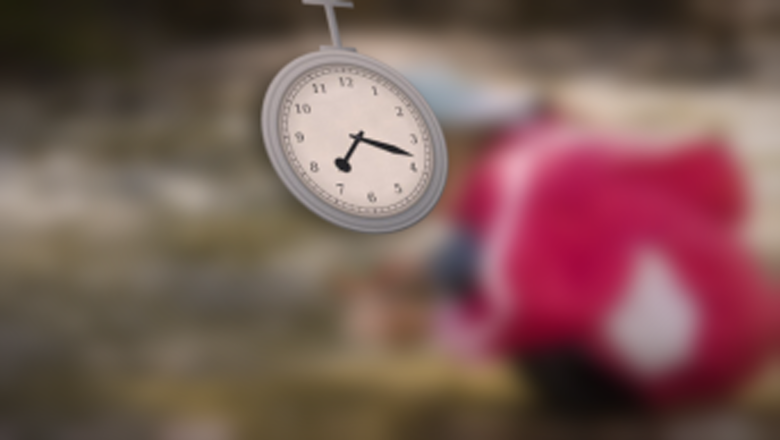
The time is 7h18
